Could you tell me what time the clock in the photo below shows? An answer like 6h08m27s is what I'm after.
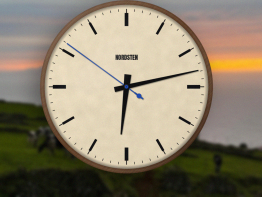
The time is 6h12m51s
